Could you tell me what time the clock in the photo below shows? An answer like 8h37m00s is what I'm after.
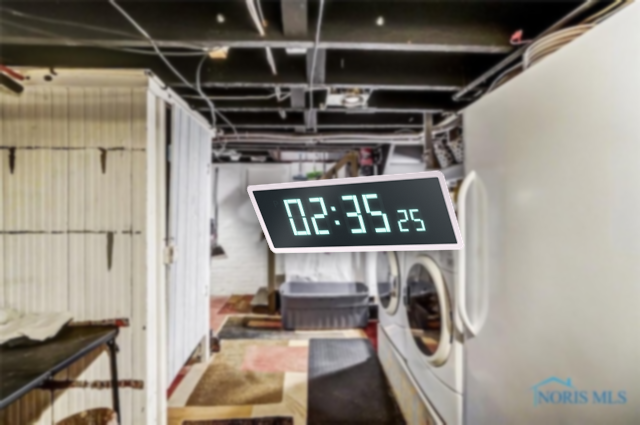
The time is 2h35m25s
